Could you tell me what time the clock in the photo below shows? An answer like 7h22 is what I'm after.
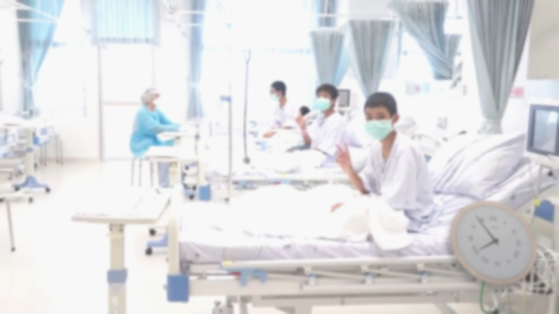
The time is 7h54
